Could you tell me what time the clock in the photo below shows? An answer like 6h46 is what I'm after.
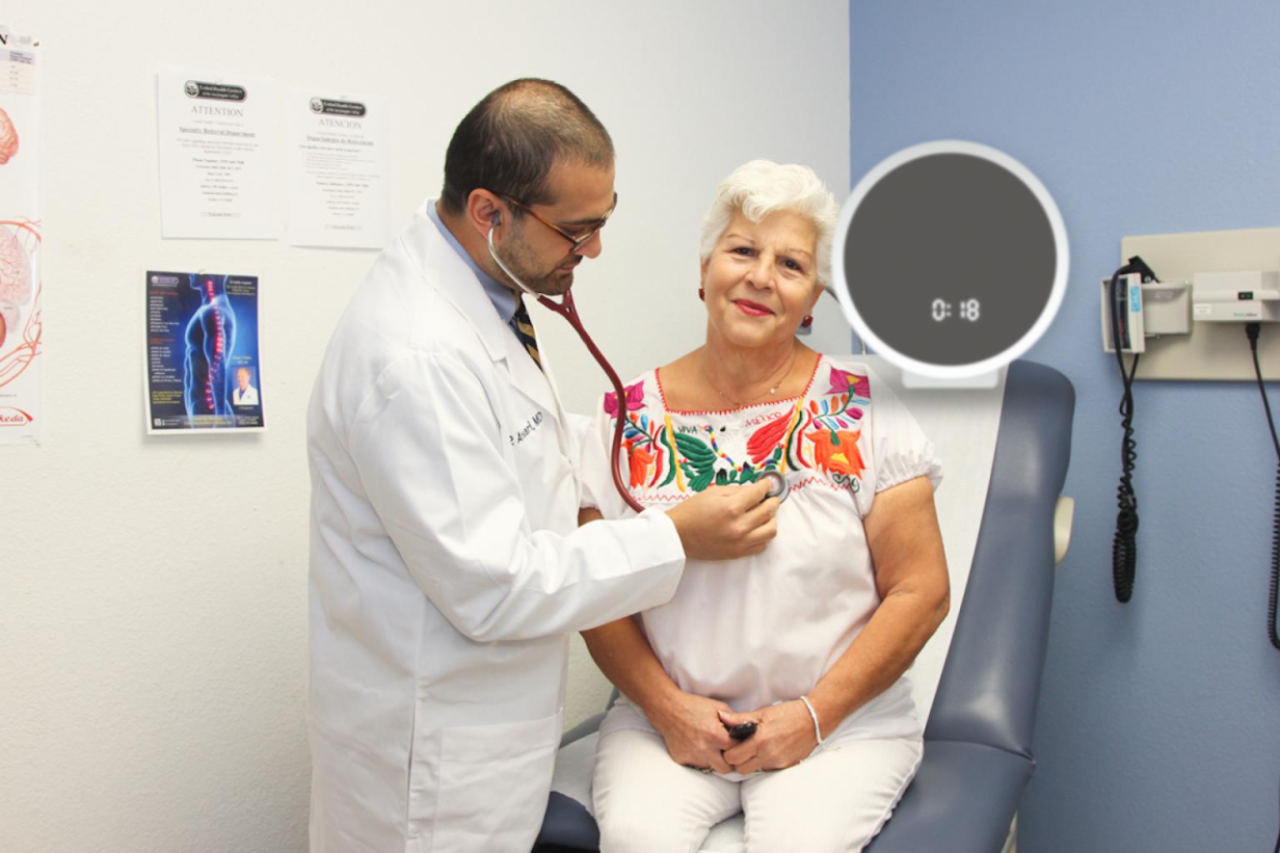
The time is 0h18
